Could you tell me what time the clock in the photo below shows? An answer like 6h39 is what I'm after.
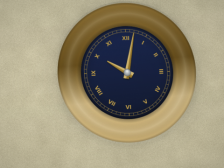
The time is 10h02
